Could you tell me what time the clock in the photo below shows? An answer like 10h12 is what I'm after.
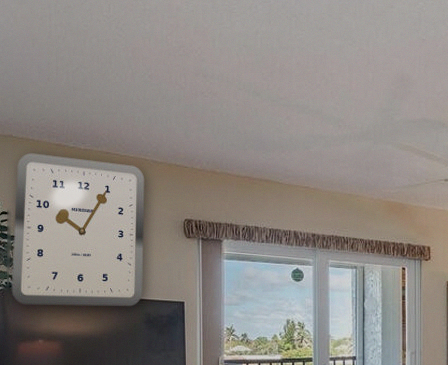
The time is 10h05
